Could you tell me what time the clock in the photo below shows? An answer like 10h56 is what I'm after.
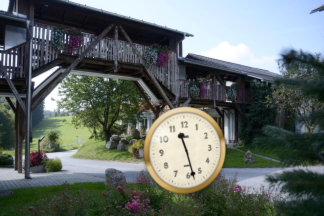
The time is 11h28
